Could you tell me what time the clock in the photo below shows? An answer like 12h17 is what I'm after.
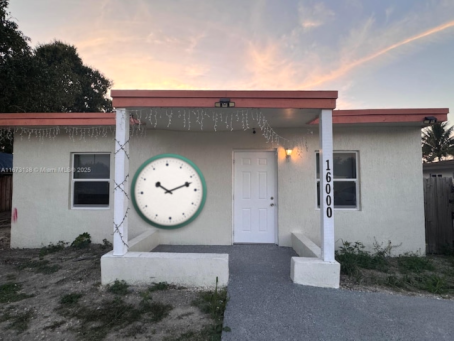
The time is 10h12
